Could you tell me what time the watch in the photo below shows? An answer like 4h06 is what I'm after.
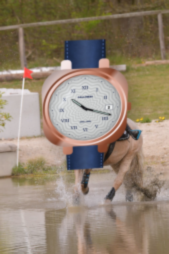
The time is 10h18
